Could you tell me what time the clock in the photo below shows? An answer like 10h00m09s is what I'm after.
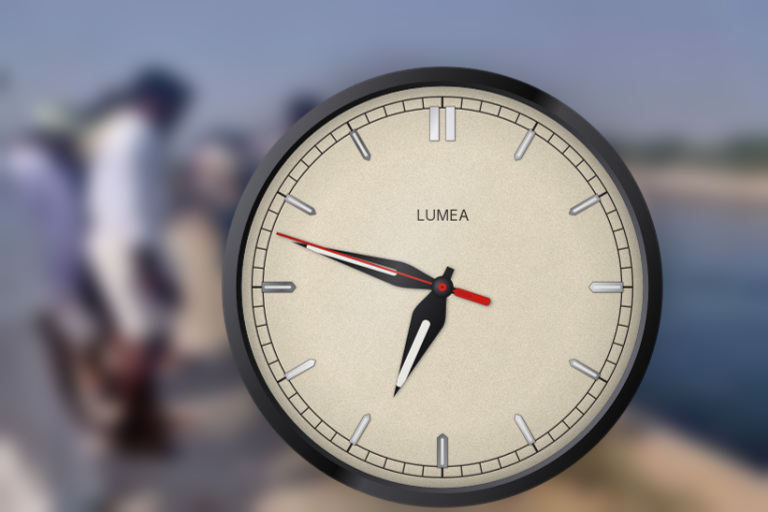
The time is 6h47m48s
